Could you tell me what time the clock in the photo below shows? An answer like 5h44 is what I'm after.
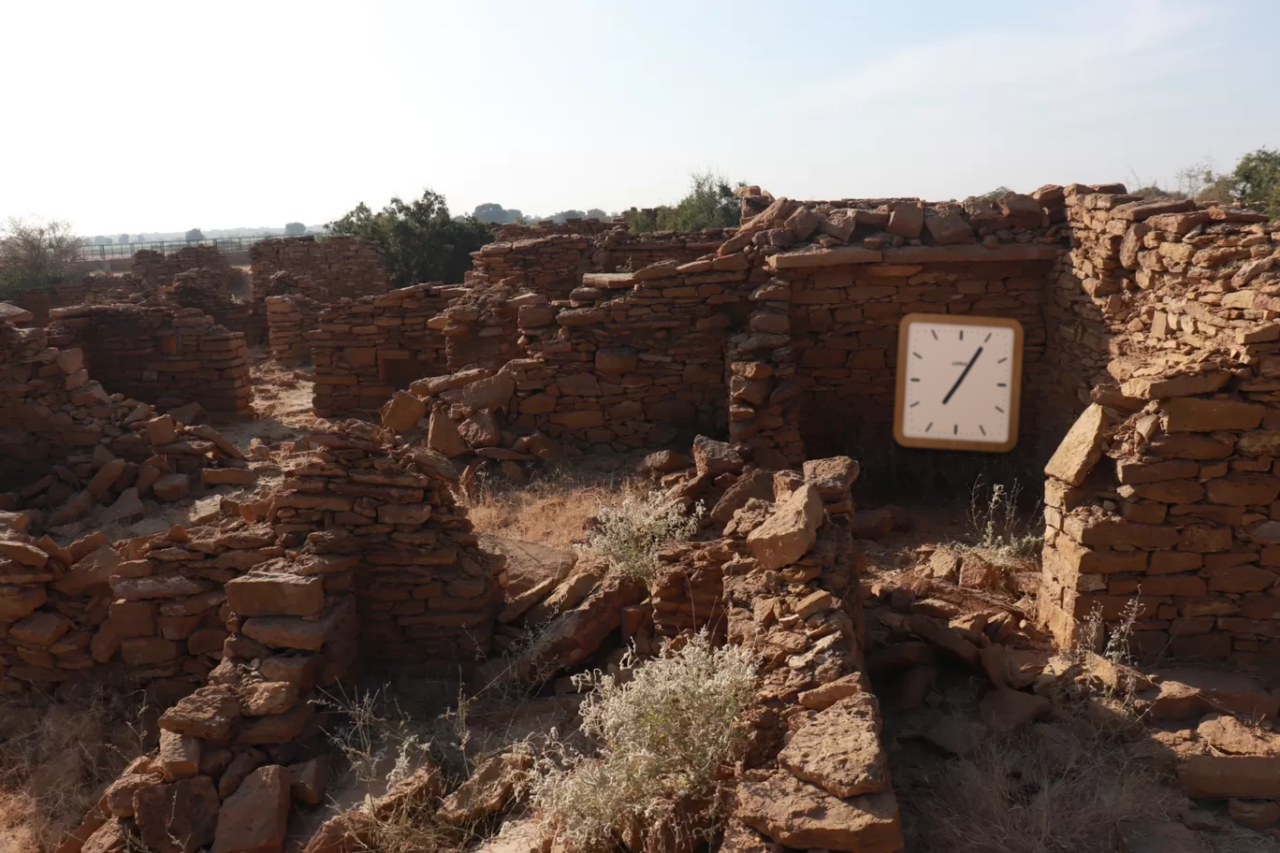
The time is 7h05
